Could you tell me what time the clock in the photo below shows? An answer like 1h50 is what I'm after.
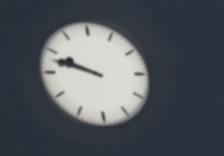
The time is 9h48
